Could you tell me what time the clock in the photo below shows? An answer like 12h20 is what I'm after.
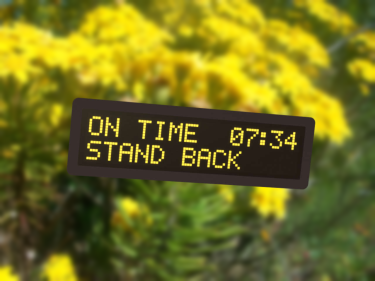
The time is 7h34
